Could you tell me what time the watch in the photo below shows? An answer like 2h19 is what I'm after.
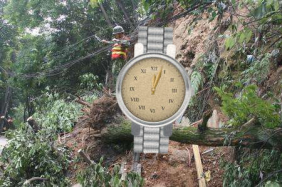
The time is 12h03
